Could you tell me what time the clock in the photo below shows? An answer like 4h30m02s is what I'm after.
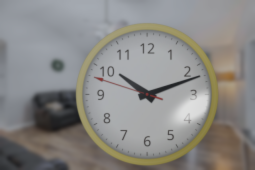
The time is 10h11m48s
